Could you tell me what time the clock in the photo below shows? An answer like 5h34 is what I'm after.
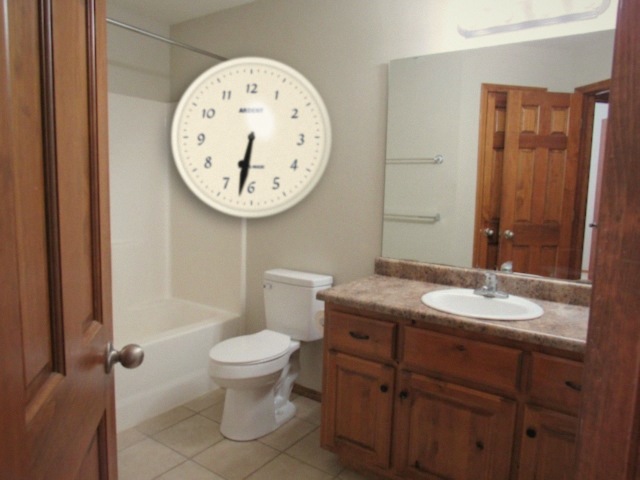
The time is 6h32
